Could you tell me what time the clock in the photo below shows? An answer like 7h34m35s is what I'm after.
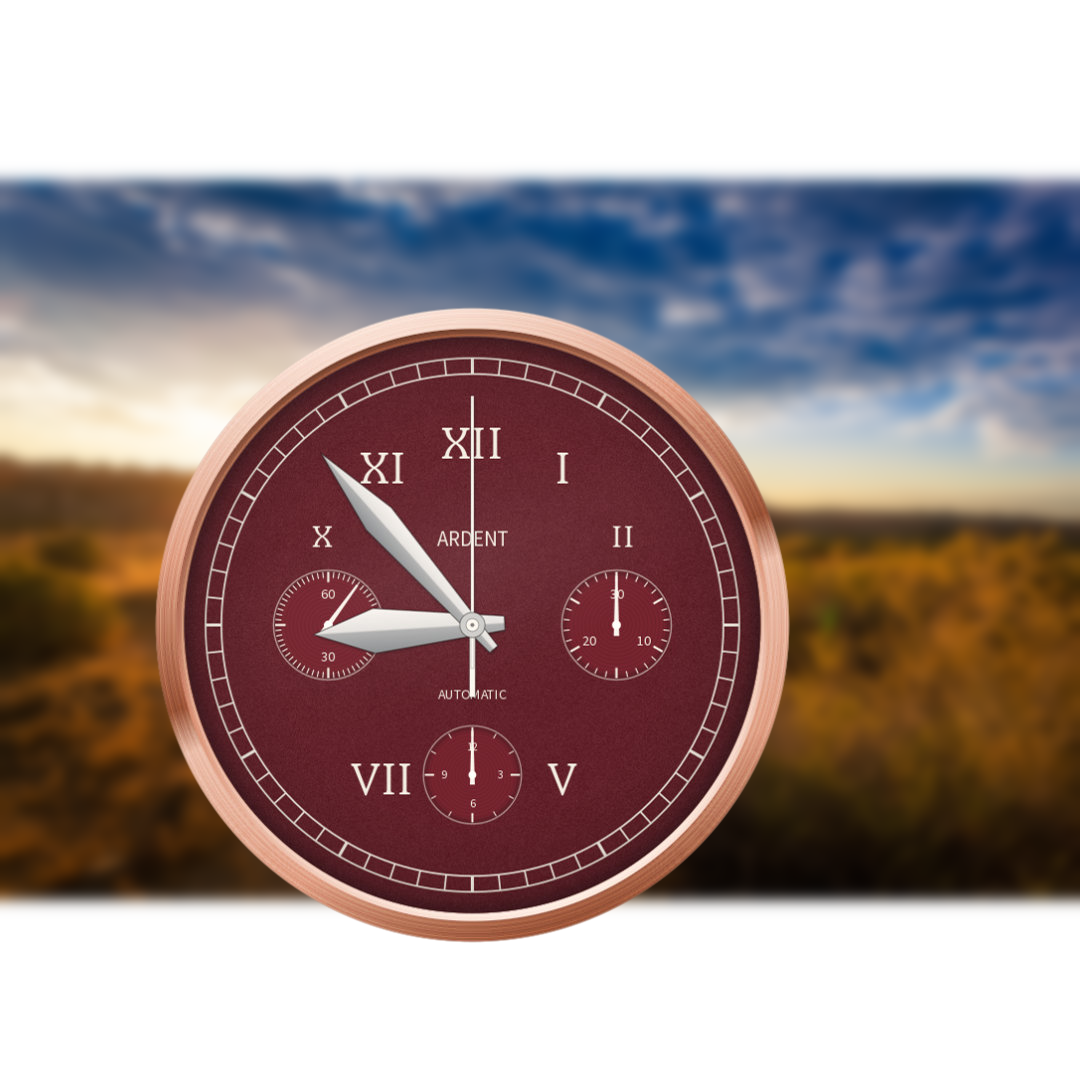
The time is 8h53m06s
